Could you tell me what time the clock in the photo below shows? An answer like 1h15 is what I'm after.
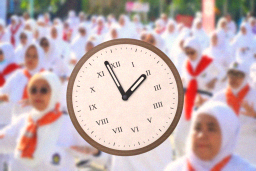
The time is 1h58
